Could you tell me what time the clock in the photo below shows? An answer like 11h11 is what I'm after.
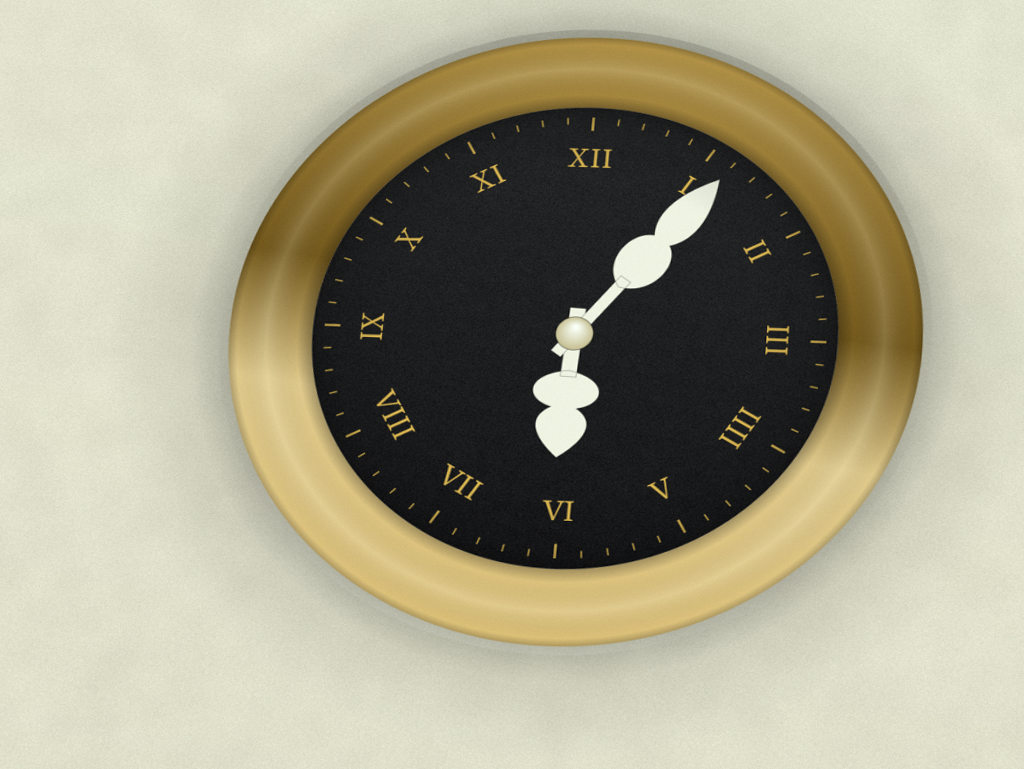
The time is 6h06
